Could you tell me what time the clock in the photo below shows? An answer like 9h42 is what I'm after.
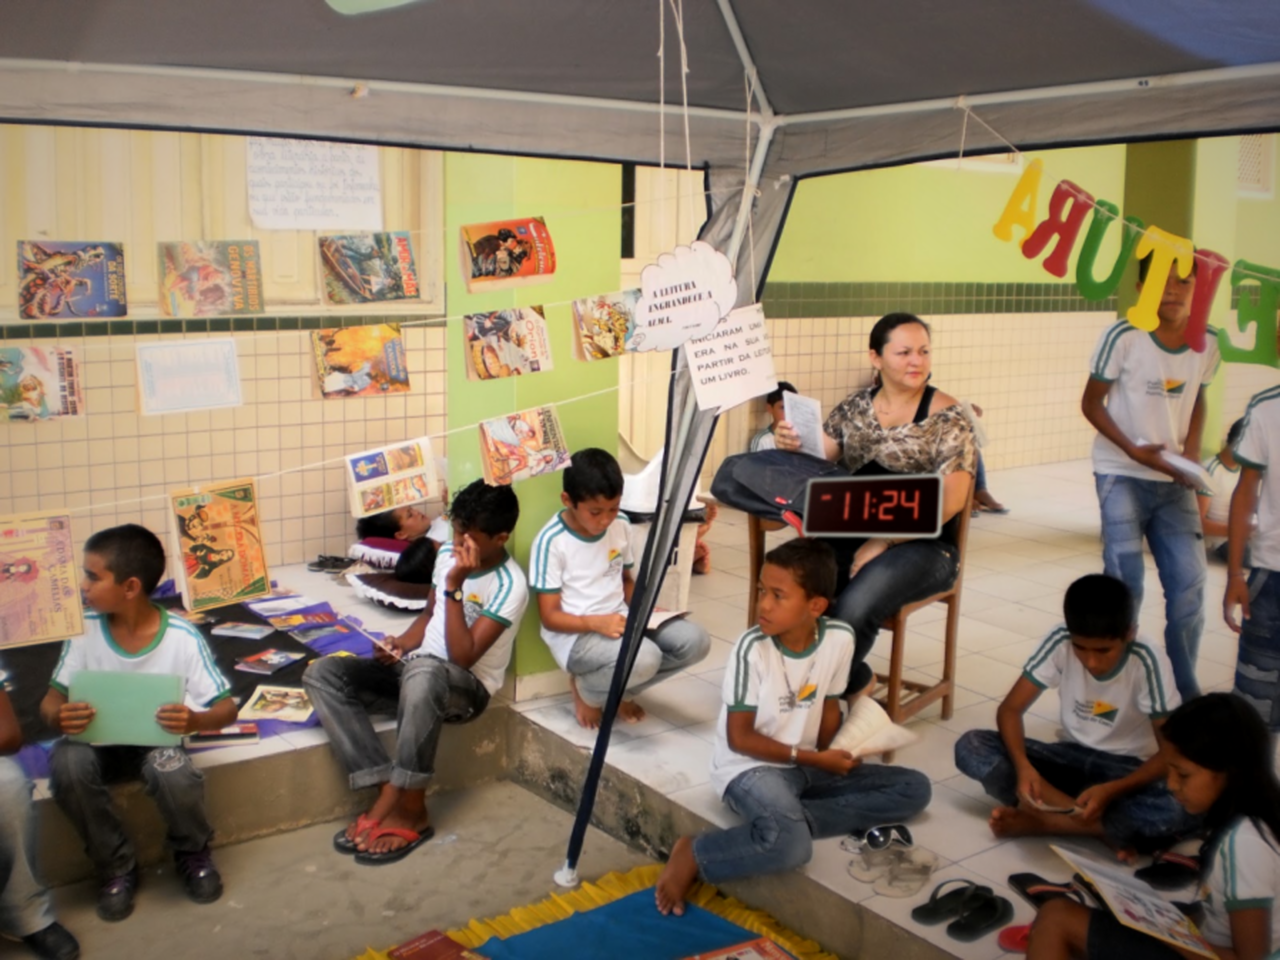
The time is 11h24
